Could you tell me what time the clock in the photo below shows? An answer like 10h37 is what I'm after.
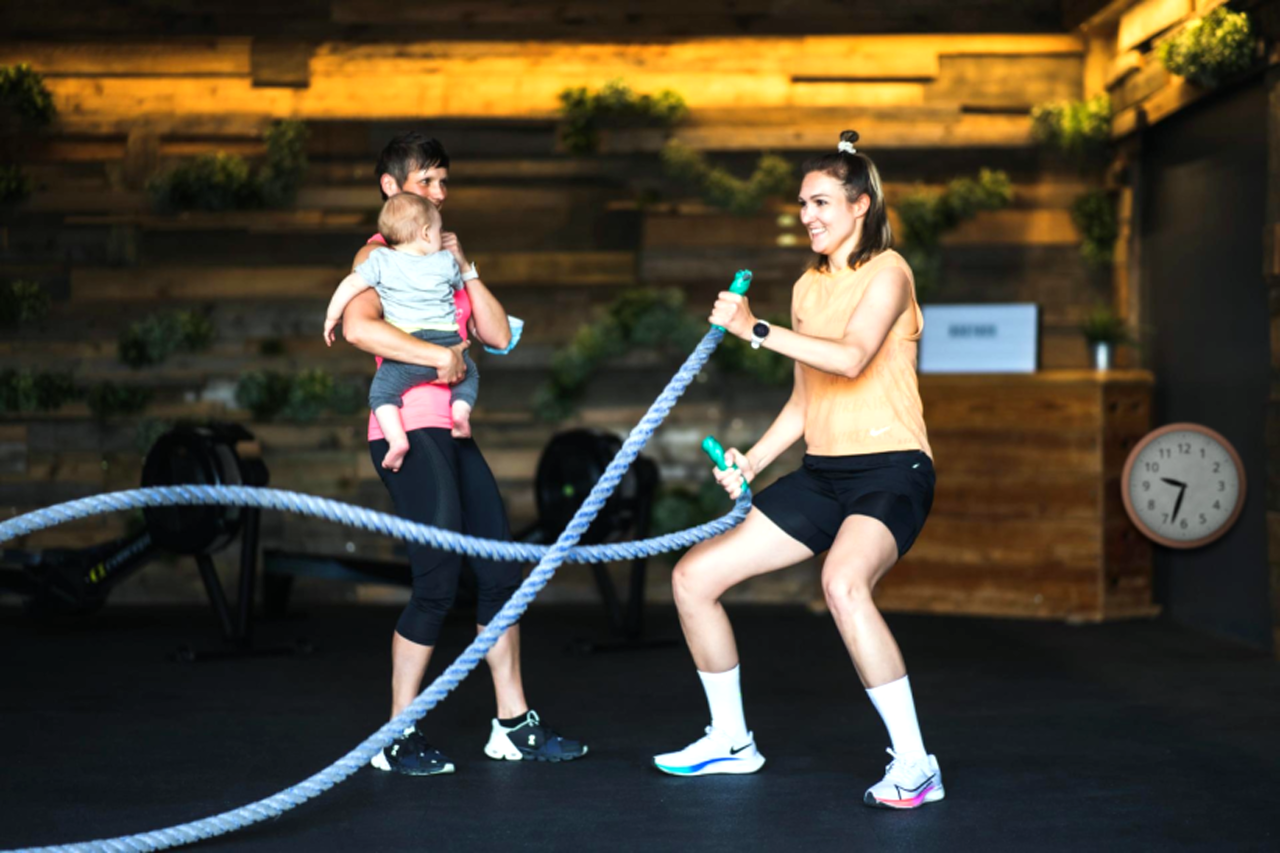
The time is 9h33
